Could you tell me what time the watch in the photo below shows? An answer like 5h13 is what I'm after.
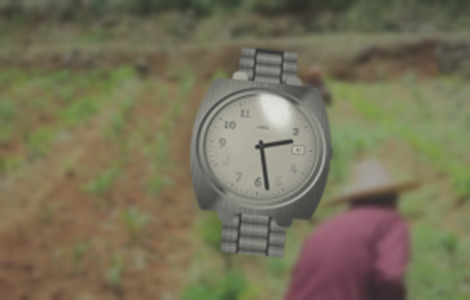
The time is 2h28
